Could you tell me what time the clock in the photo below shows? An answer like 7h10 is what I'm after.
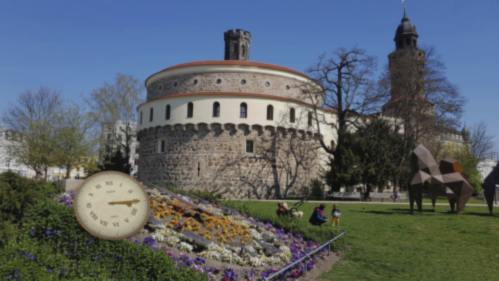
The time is 3h15
